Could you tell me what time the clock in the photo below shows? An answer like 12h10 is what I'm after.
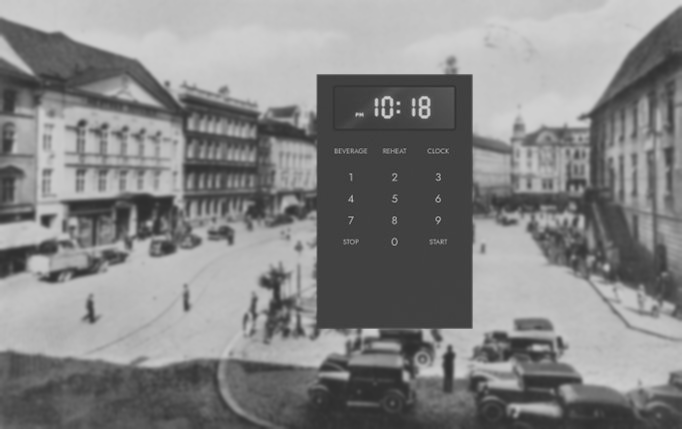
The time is 10h18
